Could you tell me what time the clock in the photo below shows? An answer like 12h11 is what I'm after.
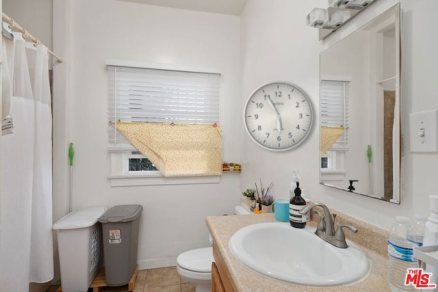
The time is 5h55
